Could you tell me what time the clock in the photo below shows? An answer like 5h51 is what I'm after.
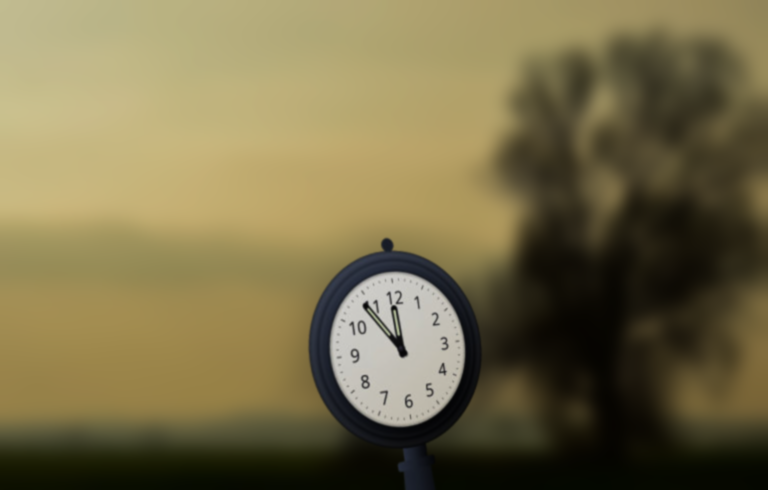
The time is 11h54
